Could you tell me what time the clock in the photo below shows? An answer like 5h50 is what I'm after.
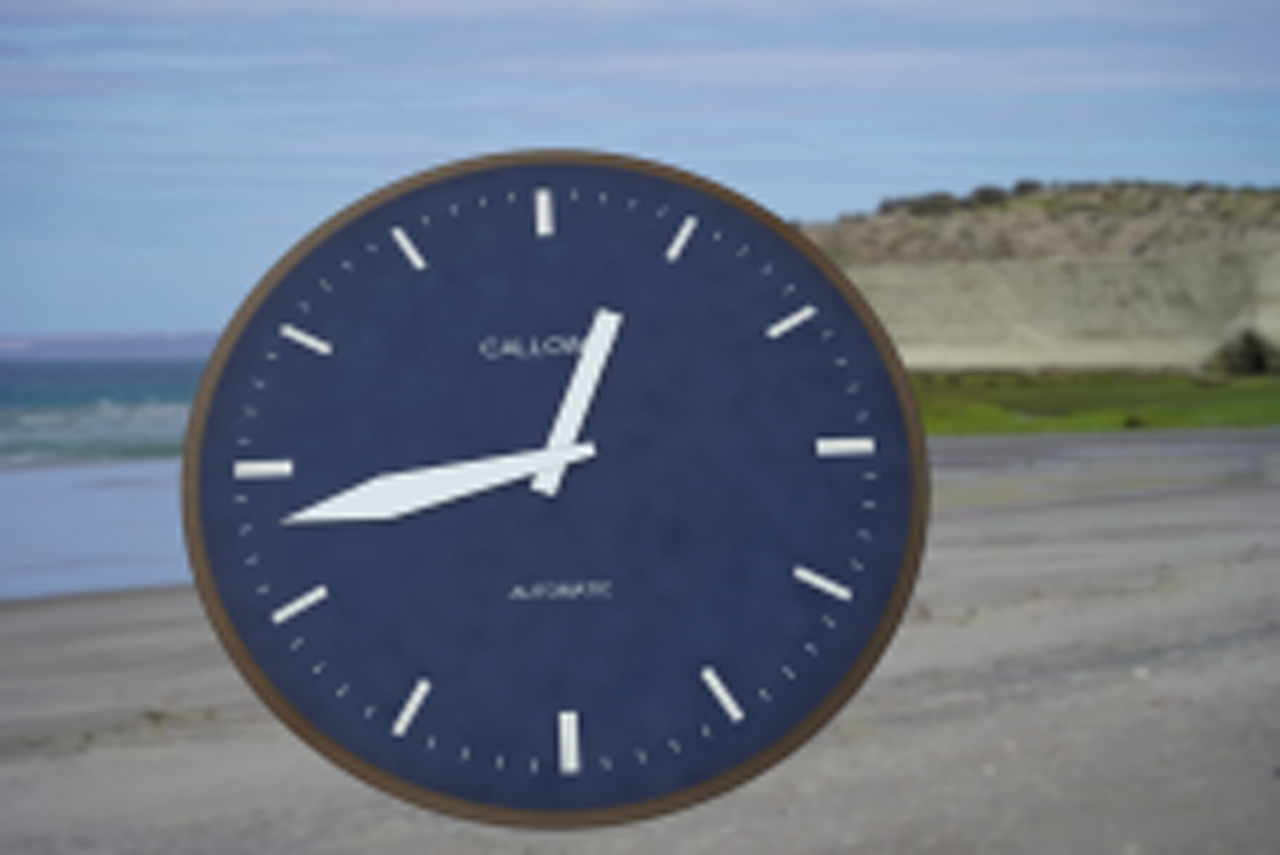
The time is 12h43
